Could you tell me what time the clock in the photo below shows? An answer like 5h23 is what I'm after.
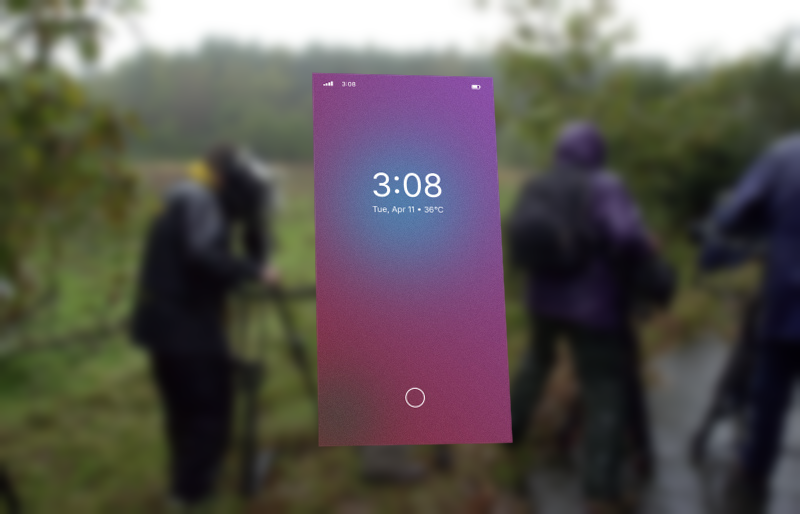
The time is 3h08
